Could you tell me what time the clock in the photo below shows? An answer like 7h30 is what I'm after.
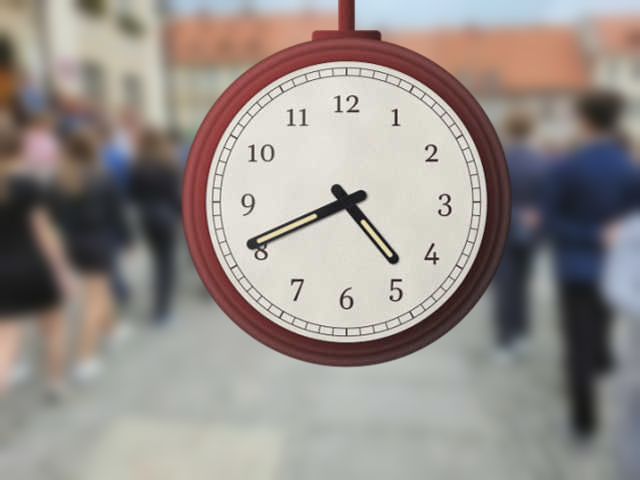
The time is 4h41
